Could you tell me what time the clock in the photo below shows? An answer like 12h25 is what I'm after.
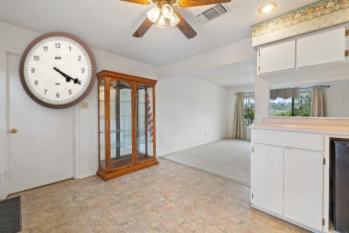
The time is 4h20
